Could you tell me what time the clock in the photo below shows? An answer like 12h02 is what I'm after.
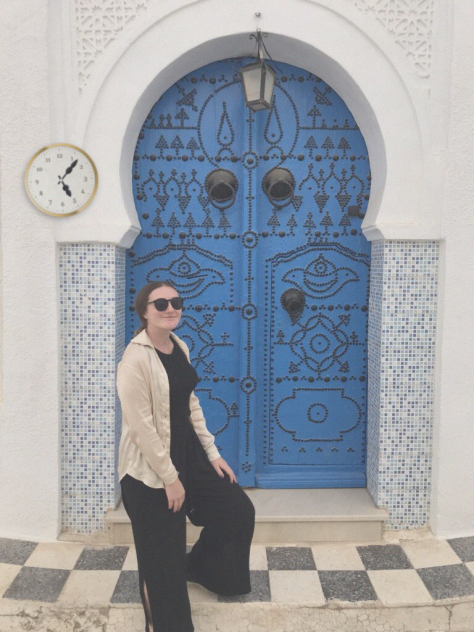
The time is 5h07
